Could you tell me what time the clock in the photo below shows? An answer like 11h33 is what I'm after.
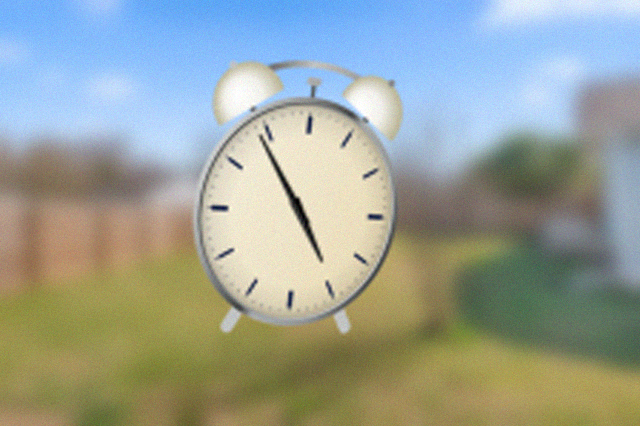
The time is 4h54
